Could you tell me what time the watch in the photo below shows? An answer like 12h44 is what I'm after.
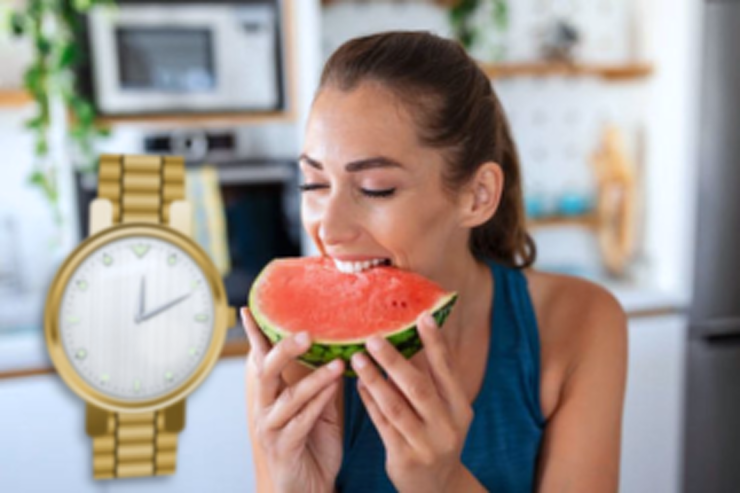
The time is 12h11
